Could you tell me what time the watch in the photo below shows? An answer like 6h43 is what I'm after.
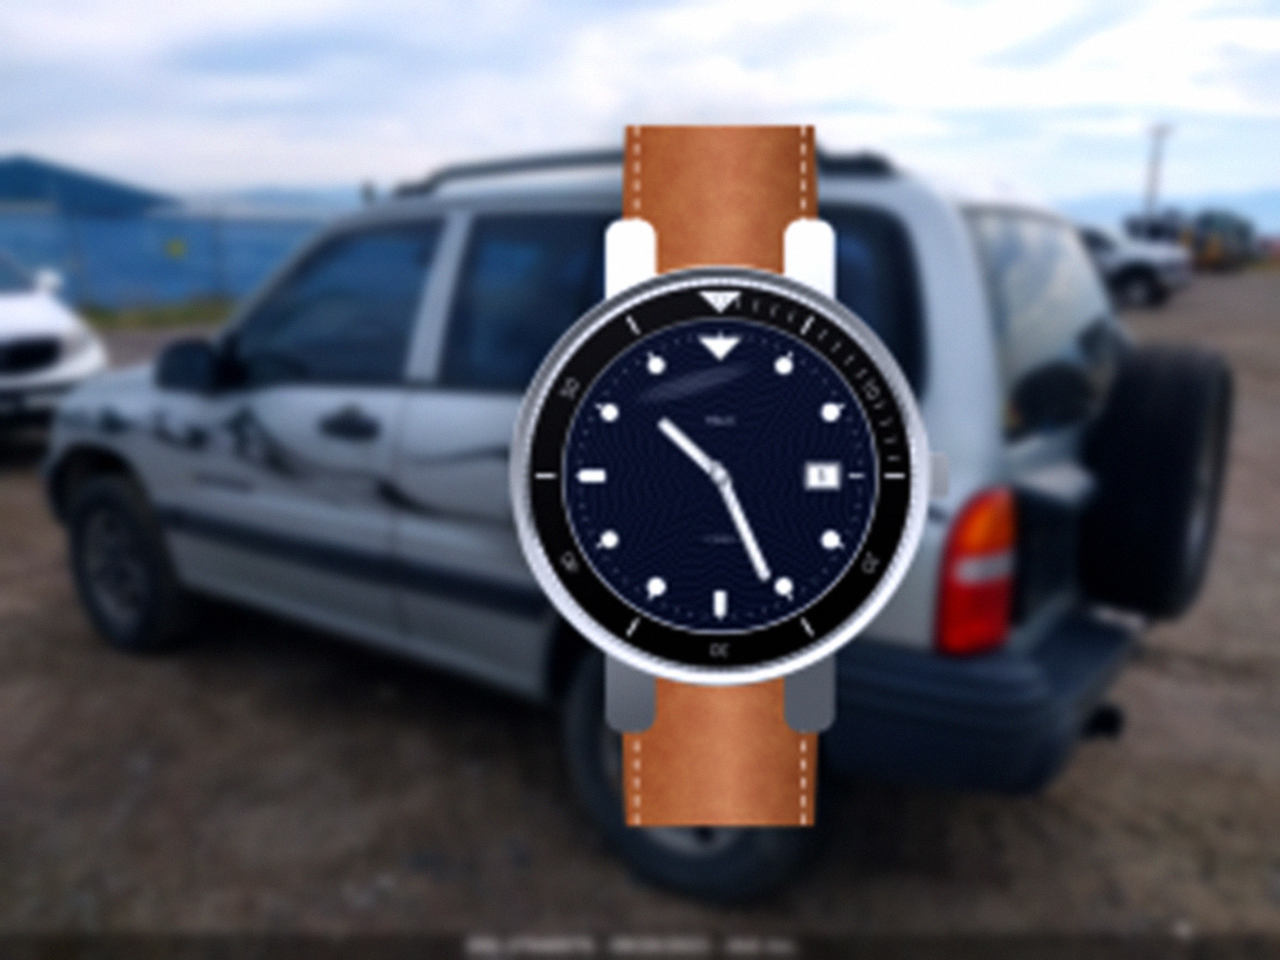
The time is 10h26
